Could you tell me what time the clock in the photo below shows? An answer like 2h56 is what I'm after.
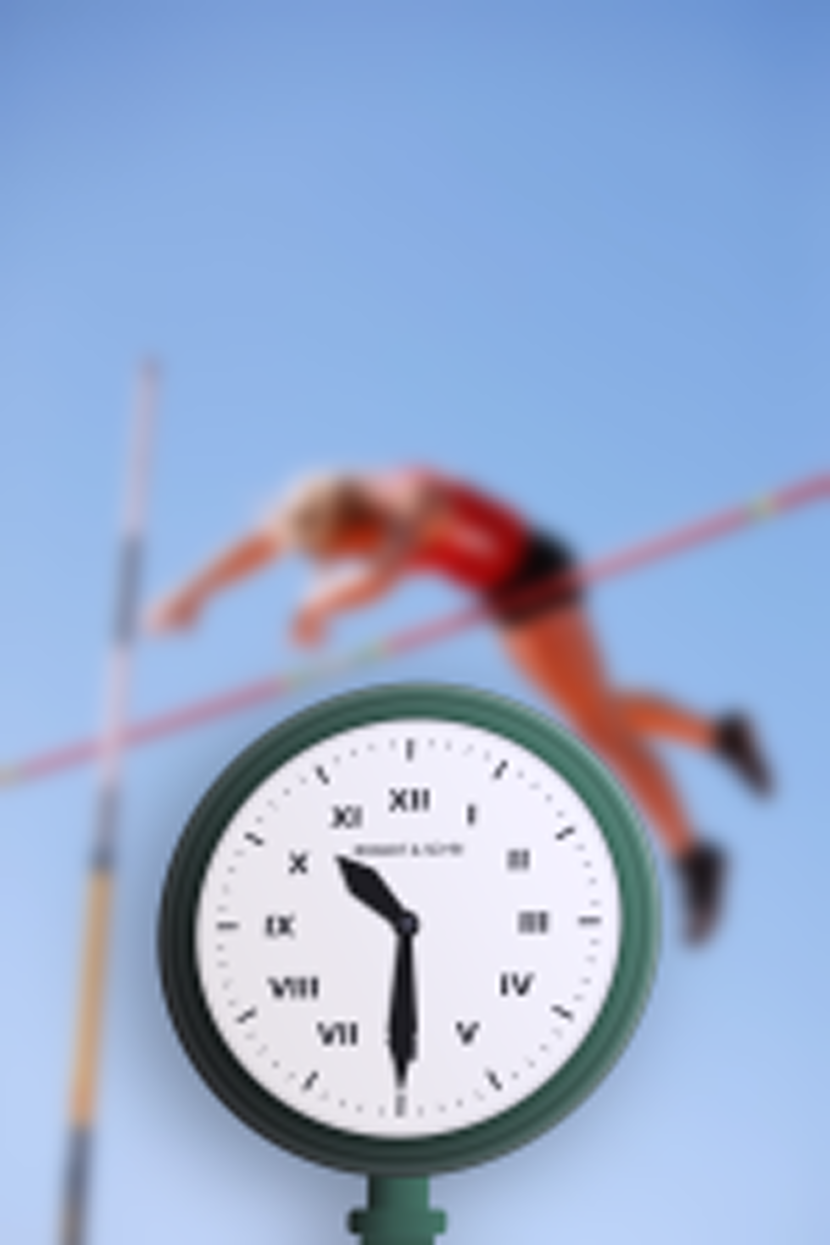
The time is 10h30
